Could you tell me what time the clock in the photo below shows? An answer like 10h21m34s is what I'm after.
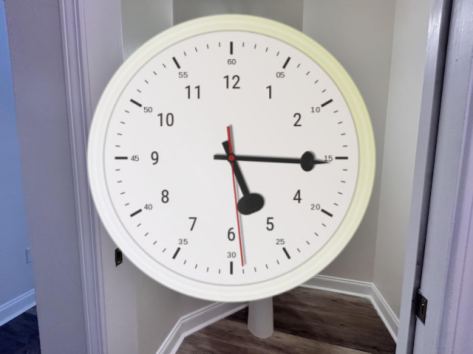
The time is 5h15m29s
